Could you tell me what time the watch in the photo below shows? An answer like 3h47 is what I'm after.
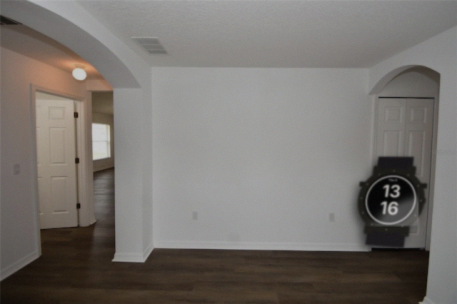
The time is 13h16
